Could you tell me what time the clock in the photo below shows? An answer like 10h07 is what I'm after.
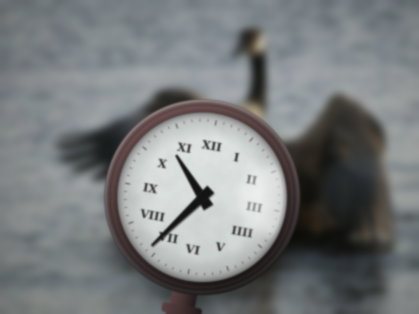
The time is 10h36
